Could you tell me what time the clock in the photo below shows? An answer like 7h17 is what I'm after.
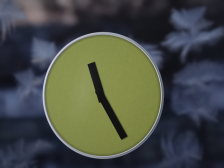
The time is 11h25
